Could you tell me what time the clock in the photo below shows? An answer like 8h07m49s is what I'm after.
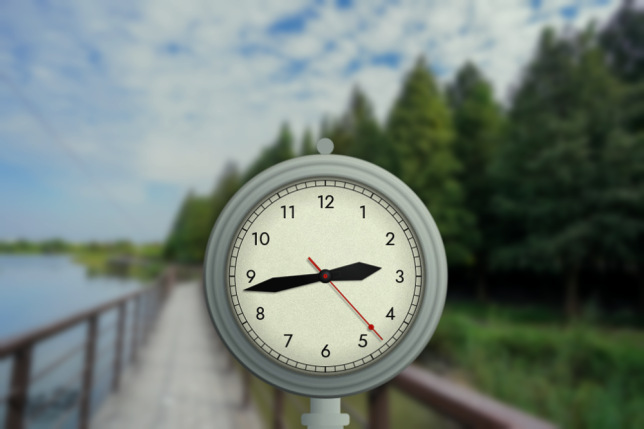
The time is 2h43m23s
